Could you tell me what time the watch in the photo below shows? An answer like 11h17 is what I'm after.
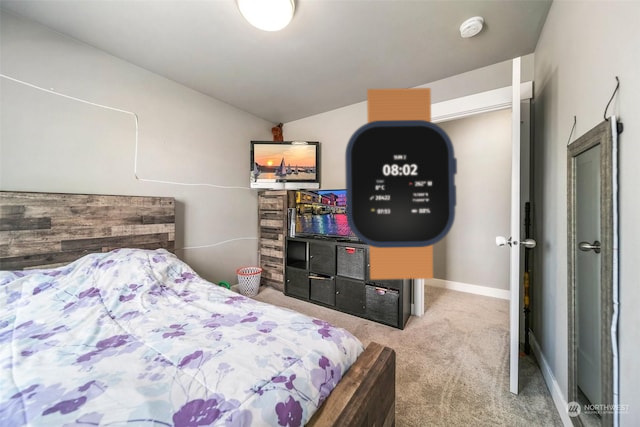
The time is 8h02
